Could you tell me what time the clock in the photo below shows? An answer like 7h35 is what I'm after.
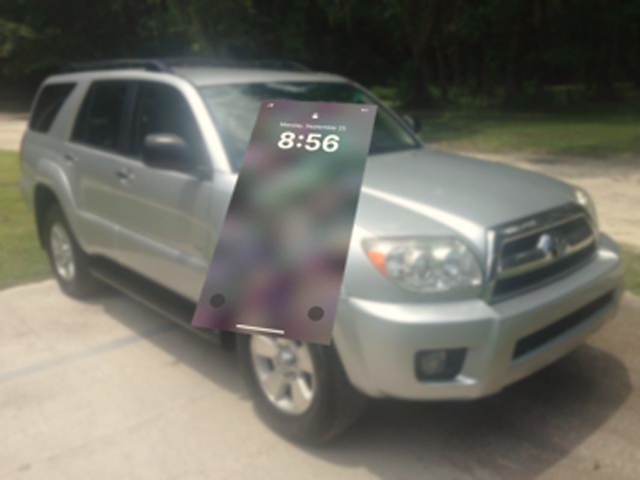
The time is 8h56
